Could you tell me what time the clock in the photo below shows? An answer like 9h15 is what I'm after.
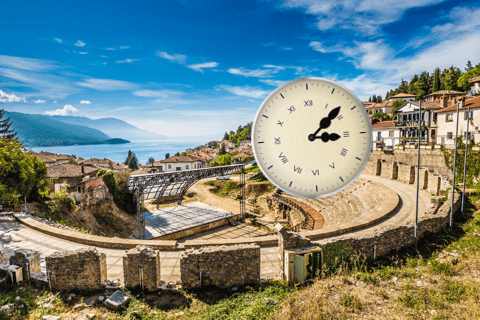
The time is 3h08
